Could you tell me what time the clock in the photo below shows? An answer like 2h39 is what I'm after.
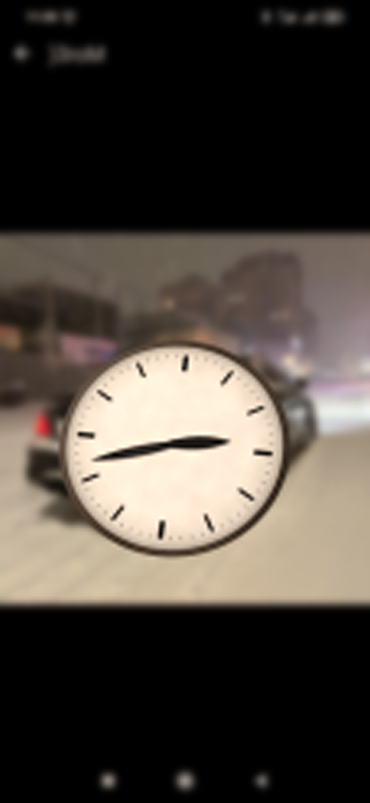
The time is 2h42
